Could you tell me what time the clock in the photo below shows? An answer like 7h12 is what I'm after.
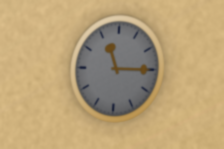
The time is 11h15
